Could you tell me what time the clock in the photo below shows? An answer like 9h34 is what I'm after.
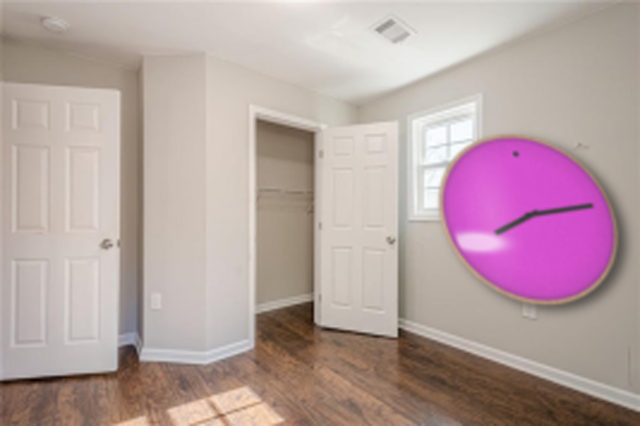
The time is 8h14
